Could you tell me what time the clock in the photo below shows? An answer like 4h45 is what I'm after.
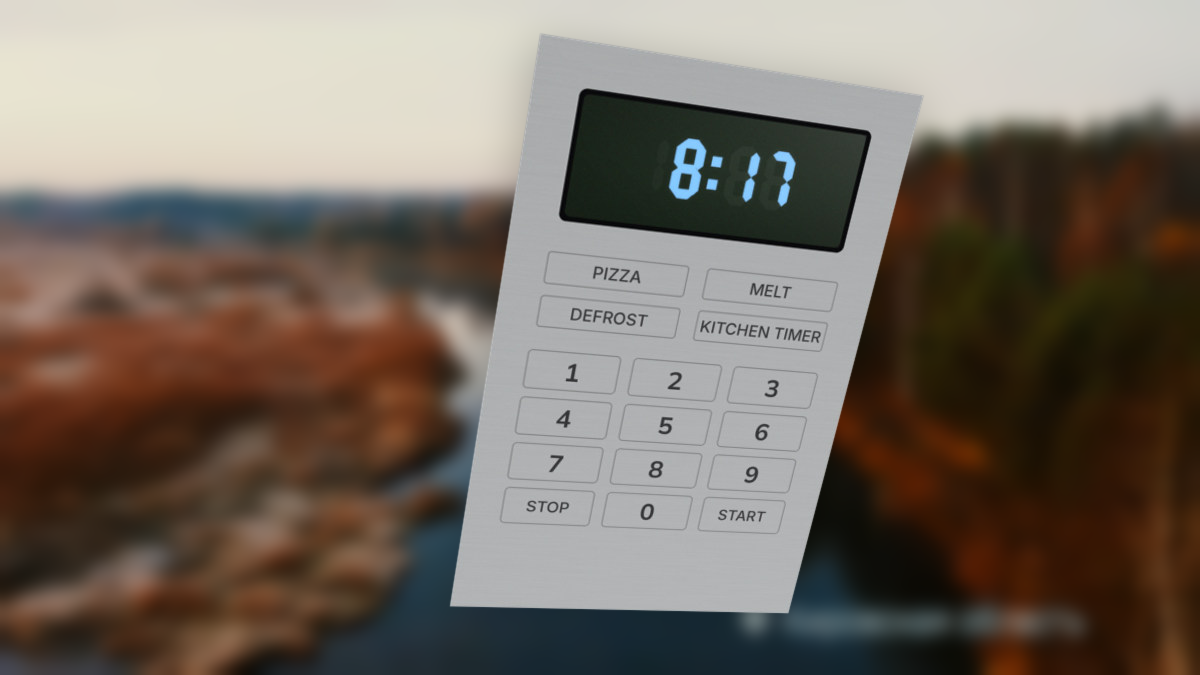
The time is 8h17
